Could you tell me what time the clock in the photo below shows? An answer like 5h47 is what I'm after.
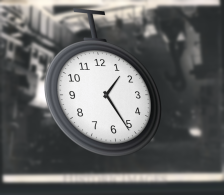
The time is 1h26
